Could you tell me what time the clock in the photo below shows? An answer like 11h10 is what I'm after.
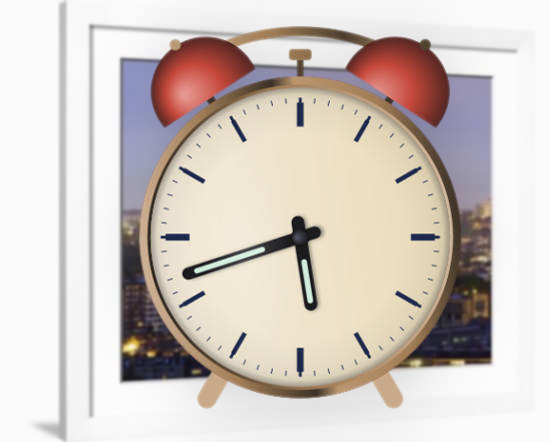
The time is 5h42
